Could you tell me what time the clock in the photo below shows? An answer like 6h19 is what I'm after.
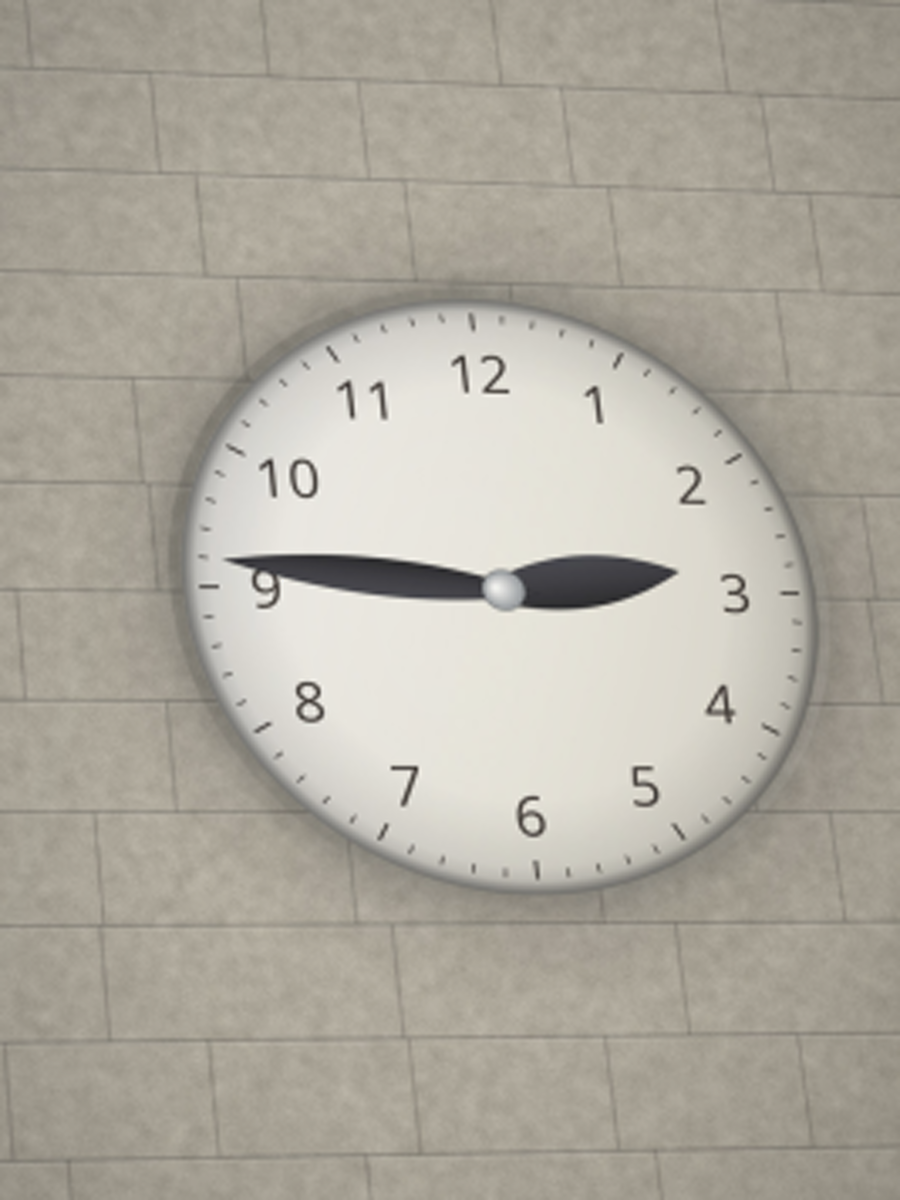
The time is 2h46
